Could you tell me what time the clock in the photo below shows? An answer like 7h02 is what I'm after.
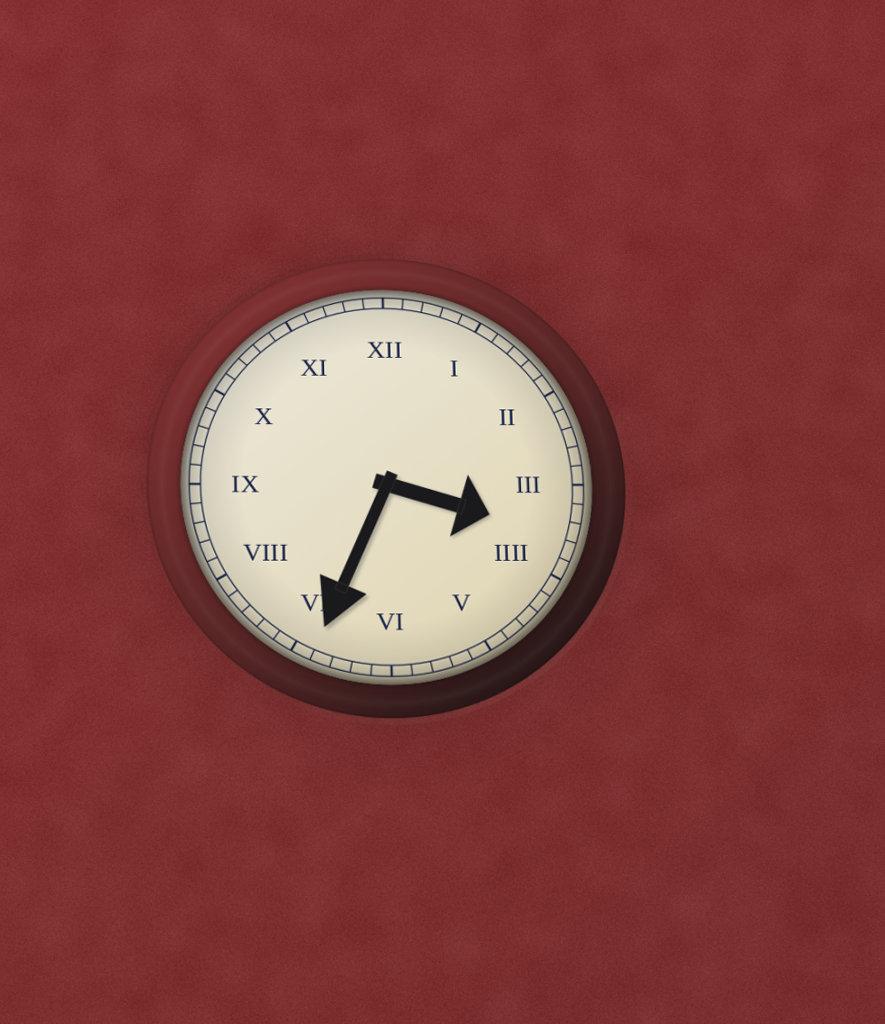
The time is 3h34
